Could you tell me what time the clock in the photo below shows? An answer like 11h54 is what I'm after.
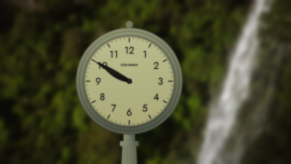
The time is 9h50
